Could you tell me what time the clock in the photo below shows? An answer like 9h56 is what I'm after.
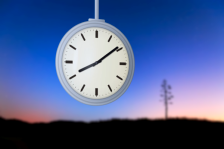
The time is 8h09
